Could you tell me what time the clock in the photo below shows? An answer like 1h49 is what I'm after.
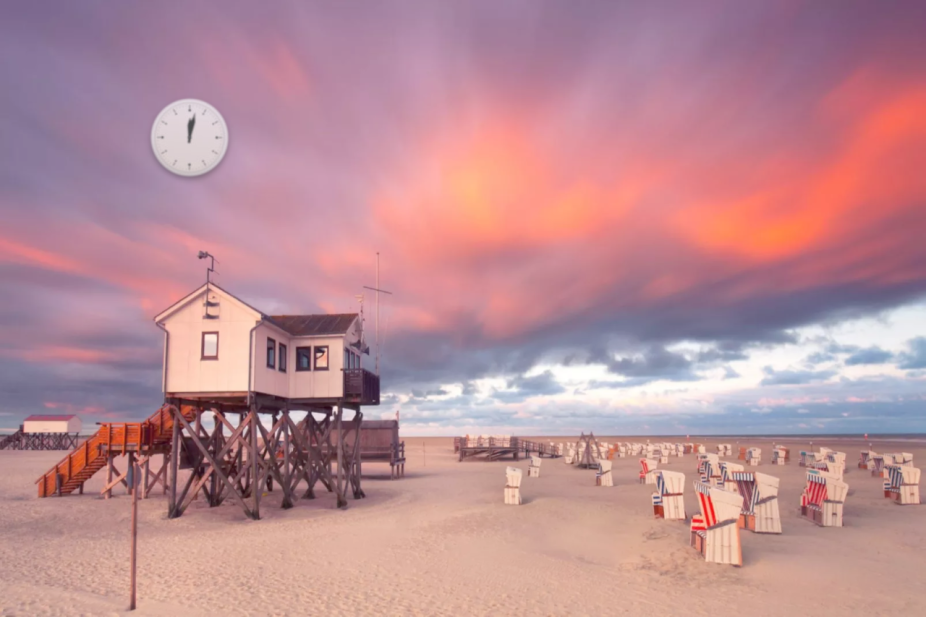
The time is 12h02
